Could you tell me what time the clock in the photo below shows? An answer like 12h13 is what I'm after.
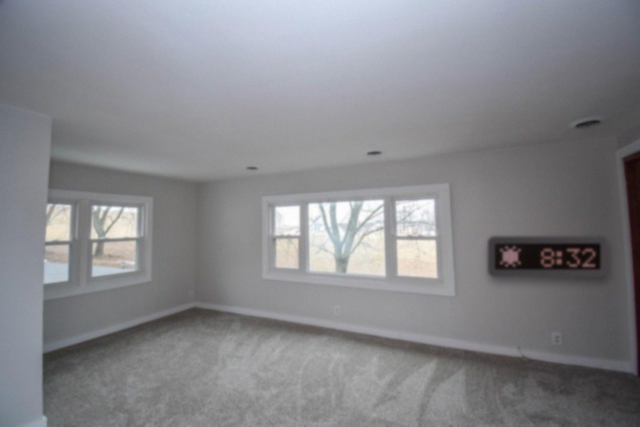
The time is 8h32
